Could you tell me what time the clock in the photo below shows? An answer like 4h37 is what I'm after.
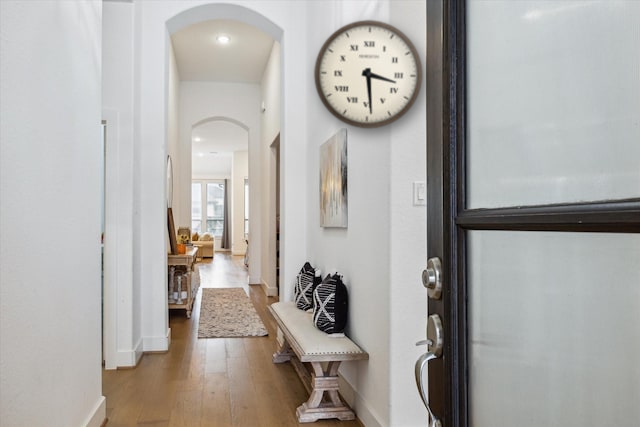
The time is 3h29
